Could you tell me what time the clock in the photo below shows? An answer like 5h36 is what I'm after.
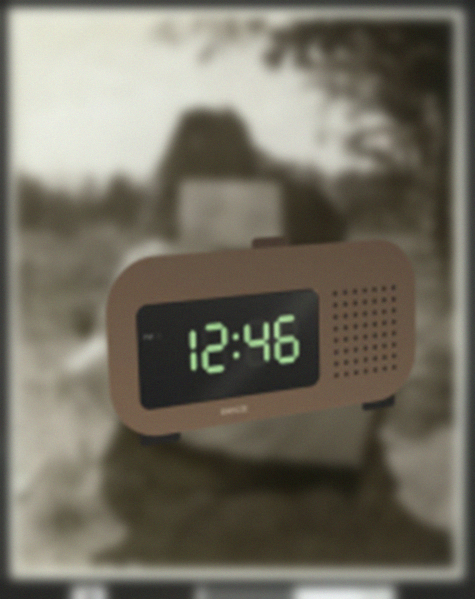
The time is 12h46
